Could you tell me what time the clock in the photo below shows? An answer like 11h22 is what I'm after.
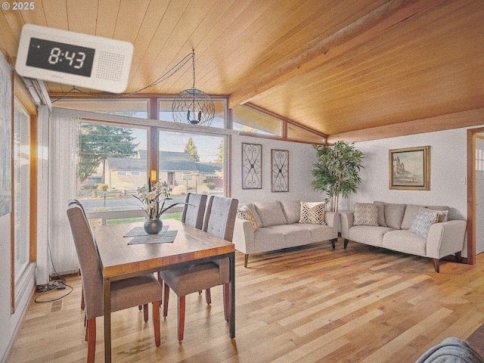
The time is 8h43
